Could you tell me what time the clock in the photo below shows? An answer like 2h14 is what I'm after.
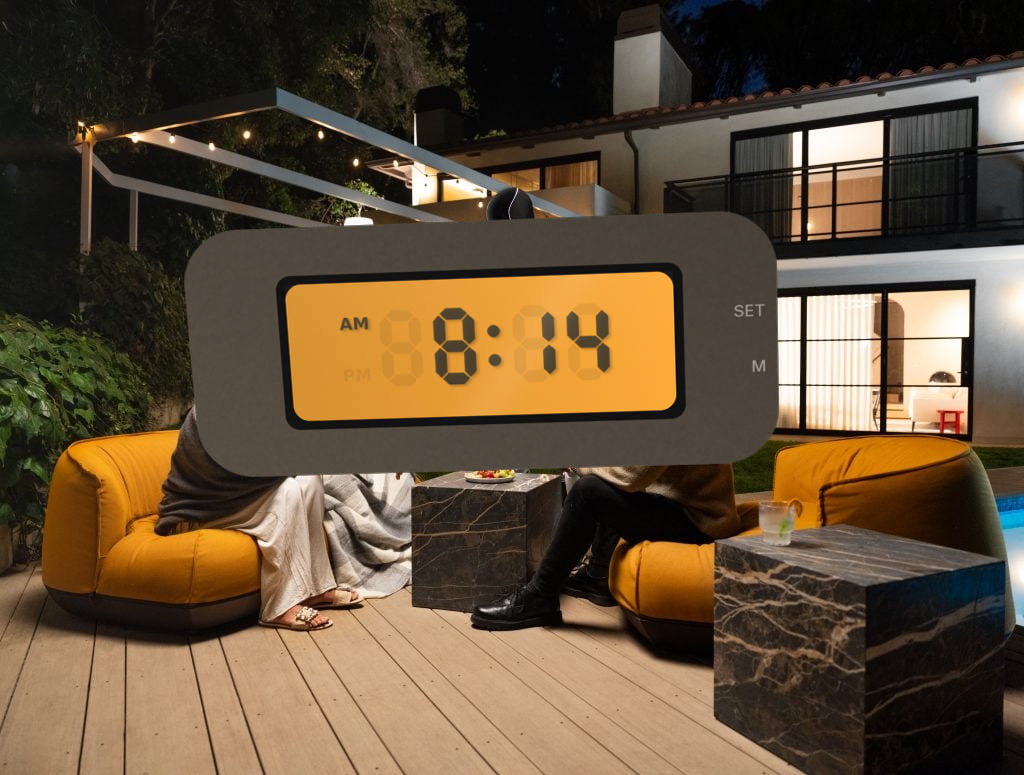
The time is 8h14
